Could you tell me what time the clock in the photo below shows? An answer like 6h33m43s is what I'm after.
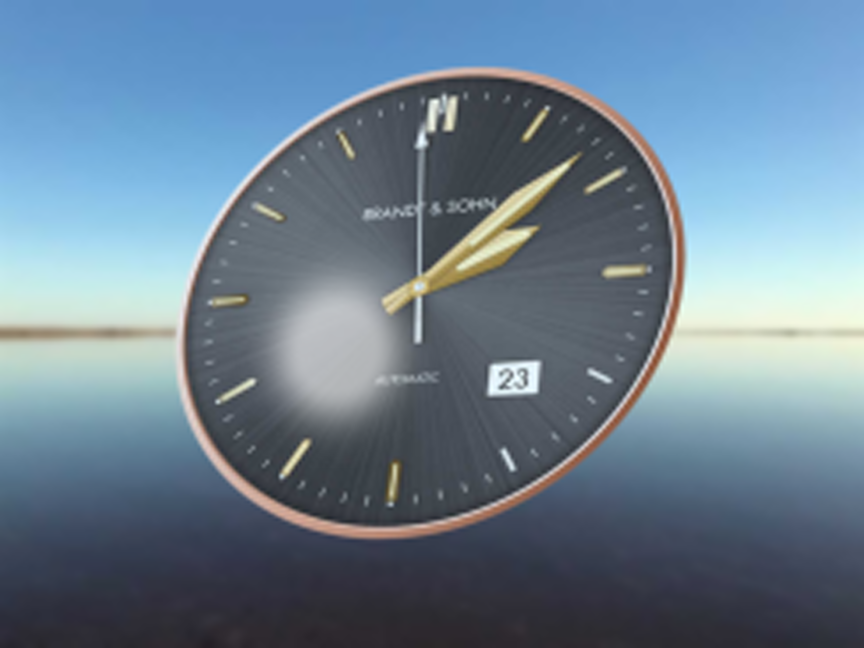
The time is 2h07m59s
